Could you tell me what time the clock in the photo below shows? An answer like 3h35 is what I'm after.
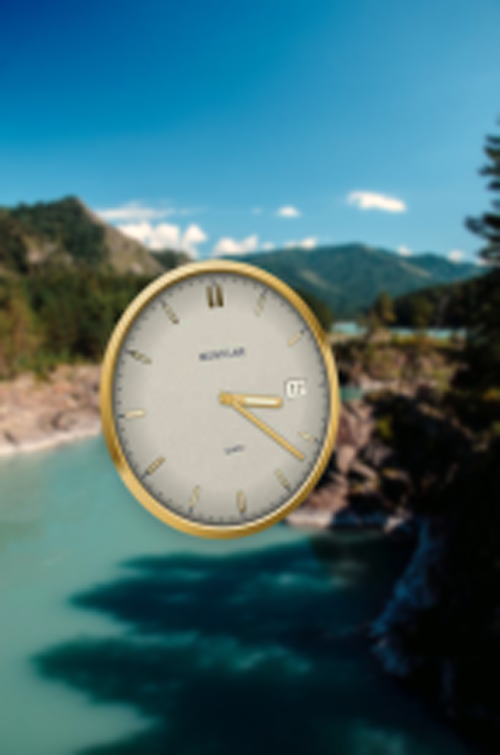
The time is 3h22
